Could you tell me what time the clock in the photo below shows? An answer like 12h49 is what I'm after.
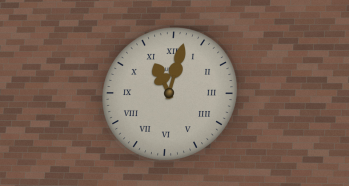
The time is 11h02
